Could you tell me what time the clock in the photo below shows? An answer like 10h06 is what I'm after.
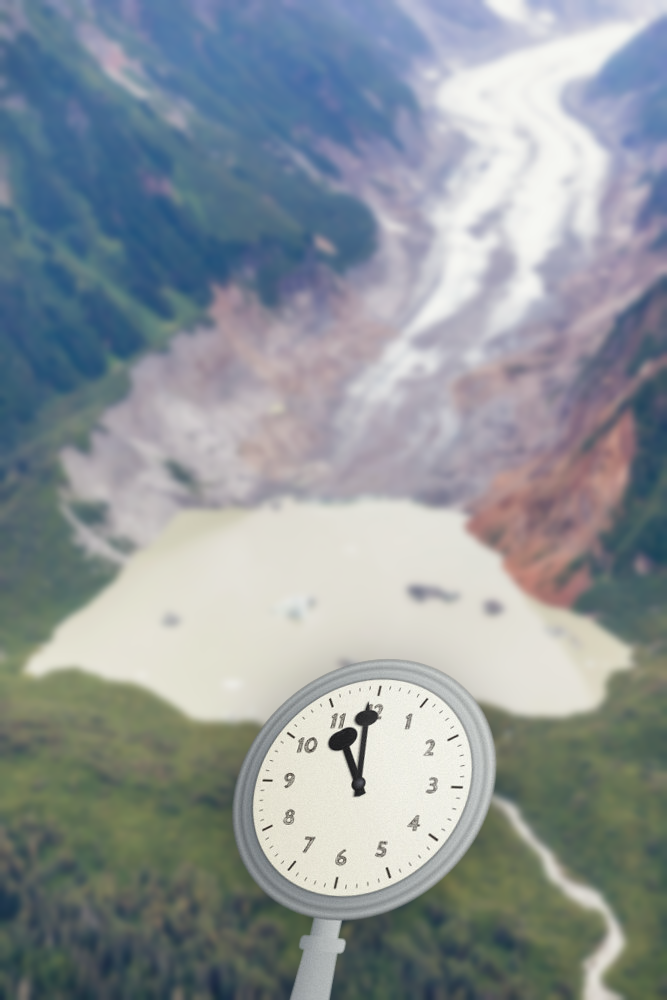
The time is 10h59
